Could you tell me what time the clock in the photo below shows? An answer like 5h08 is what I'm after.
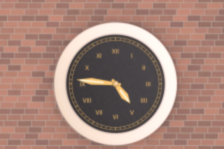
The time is 4h46
